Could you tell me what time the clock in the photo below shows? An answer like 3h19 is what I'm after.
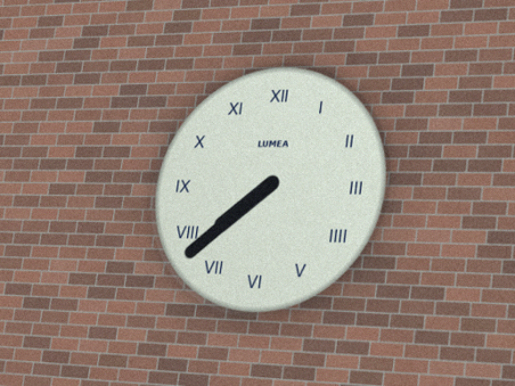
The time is 7h38
